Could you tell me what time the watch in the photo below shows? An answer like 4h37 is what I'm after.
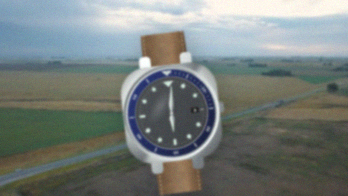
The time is 6h01
